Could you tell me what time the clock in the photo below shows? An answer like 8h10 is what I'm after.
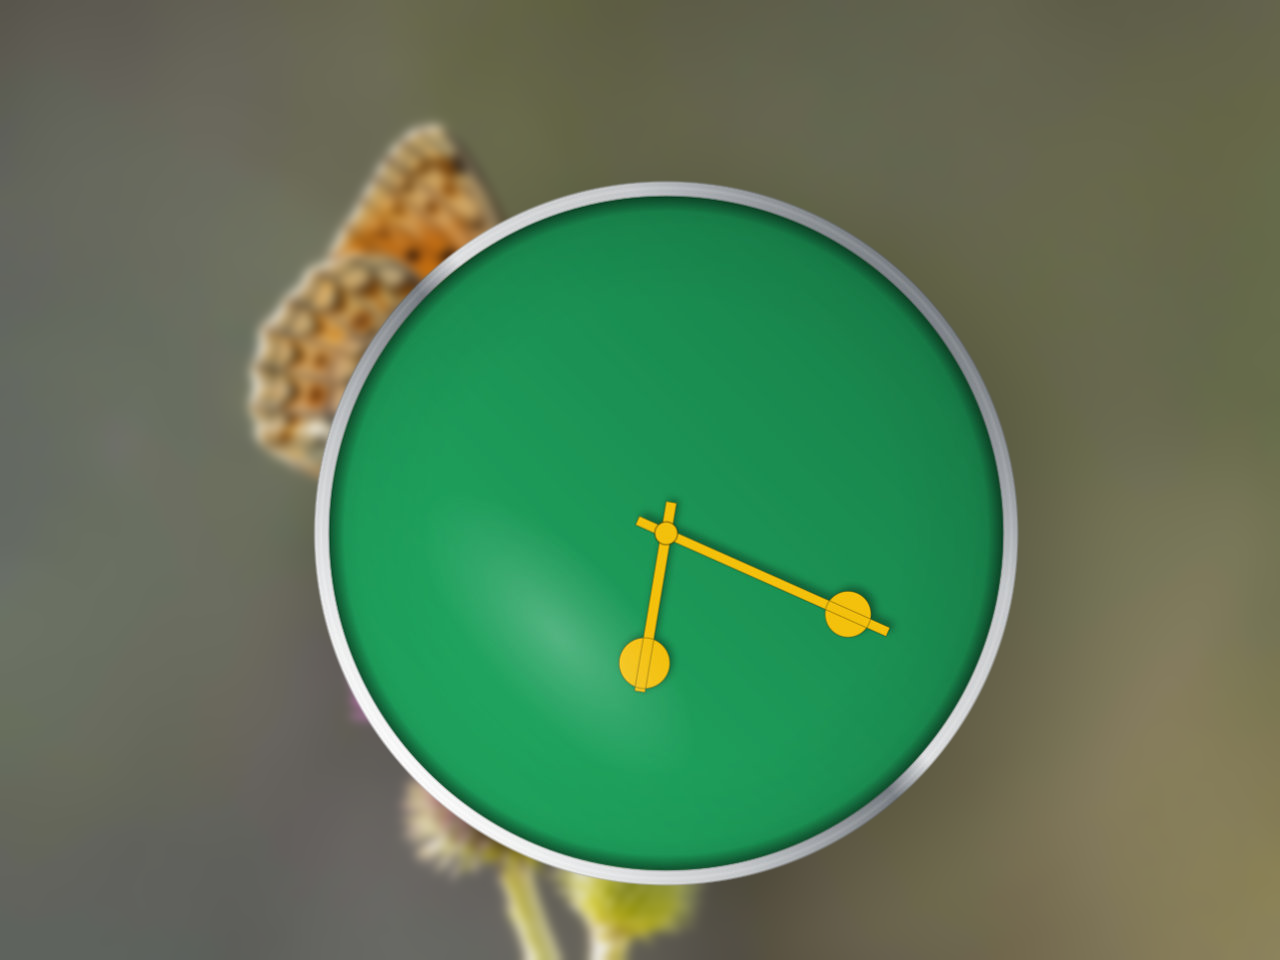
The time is 6h19
